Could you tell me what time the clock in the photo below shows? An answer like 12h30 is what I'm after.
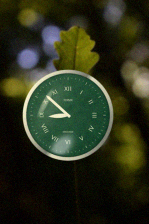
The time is 8h52
